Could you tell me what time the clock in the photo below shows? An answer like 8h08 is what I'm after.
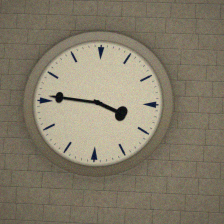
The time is 3h46
